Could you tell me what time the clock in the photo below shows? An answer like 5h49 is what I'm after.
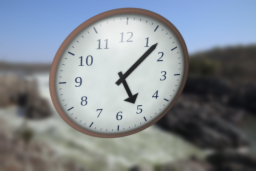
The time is 5h07
